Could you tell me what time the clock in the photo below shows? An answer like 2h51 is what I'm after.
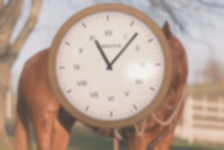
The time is 11h07
